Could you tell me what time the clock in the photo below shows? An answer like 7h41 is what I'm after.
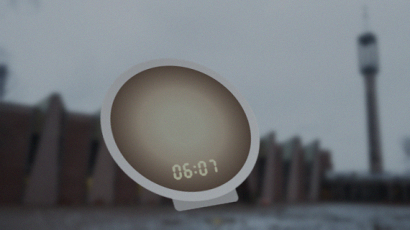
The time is 6h07
